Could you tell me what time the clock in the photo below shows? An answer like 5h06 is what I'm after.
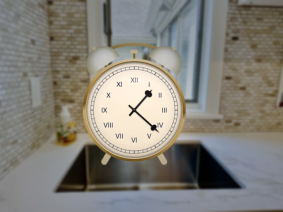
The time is 1h22
